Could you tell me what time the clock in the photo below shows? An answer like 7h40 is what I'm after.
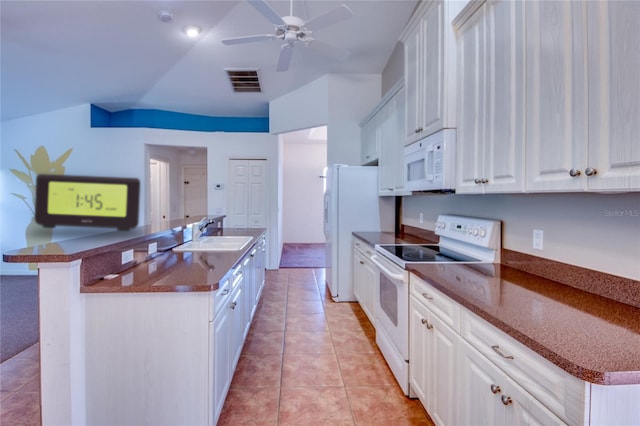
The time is 1h45
